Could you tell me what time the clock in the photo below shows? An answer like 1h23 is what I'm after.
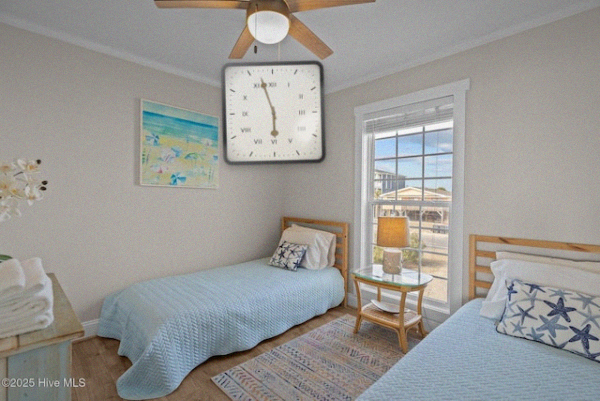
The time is 5h57
